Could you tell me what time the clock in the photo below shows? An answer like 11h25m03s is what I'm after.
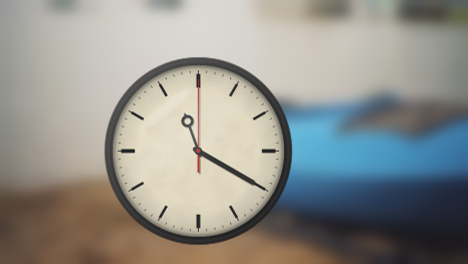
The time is 11h20m00s
